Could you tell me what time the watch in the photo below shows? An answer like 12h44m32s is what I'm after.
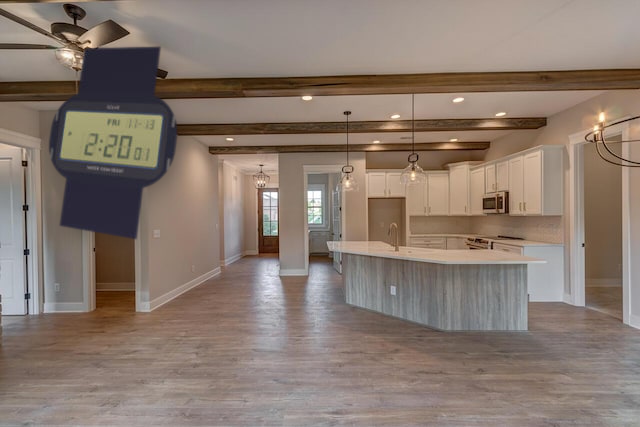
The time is 2h20m01s
